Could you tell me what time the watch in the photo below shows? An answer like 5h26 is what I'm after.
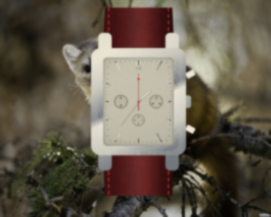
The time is 1h36
